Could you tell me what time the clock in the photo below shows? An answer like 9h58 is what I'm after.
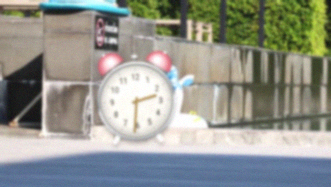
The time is 2h31
